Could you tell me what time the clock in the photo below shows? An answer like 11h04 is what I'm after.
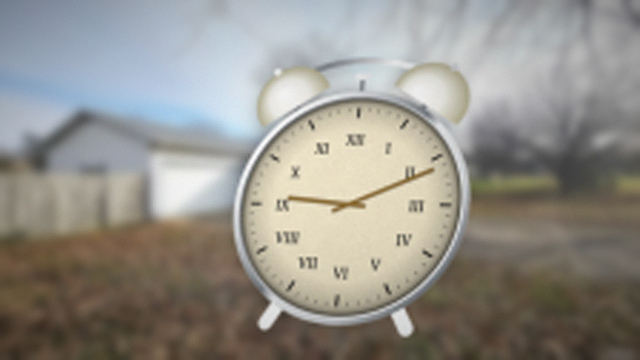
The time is 9h11
